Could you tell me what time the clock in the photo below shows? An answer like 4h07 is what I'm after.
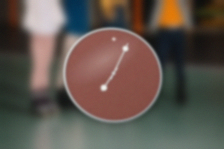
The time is 7h04
